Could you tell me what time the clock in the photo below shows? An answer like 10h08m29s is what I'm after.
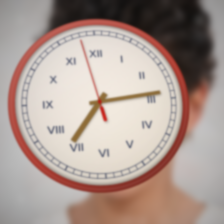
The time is 7h13m58s
